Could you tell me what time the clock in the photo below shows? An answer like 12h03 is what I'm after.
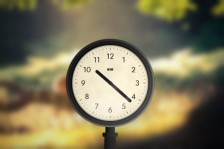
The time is 10h22
